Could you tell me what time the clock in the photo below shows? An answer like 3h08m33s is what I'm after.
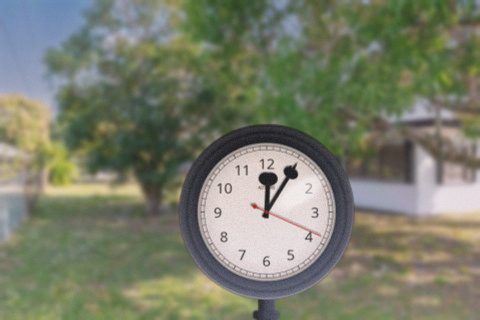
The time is 12h05m19s
